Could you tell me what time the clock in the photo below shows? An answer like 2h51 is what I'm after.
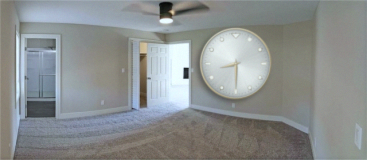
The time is 8h30
